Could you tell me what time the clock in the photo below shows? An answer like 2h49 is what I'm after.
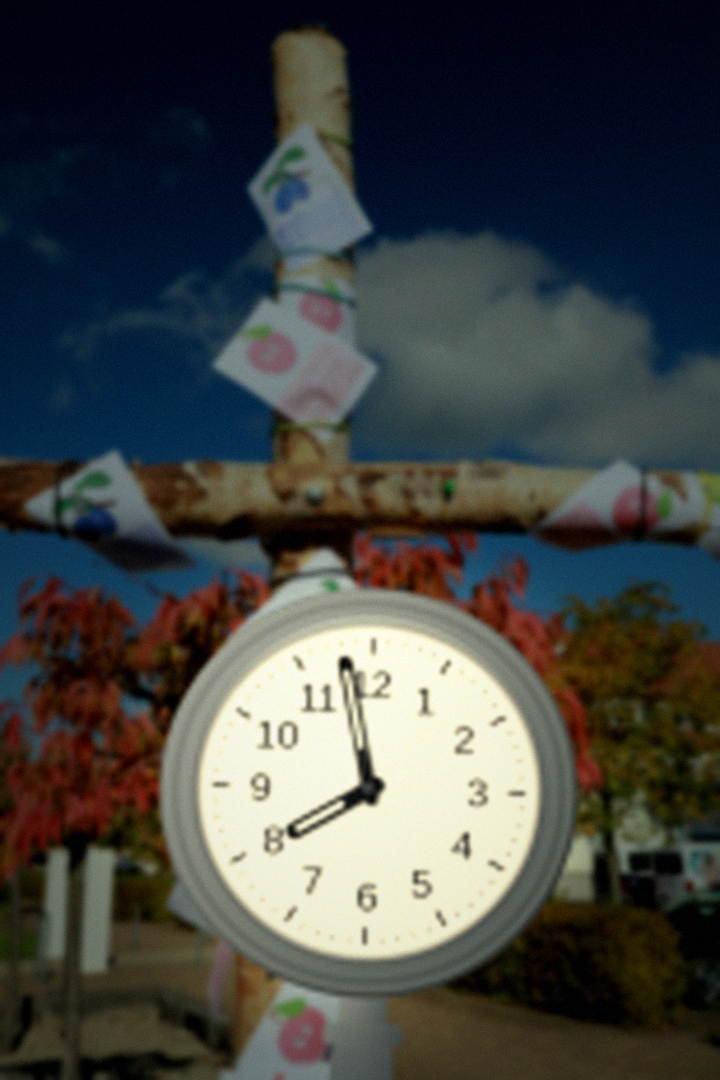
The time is 7h58
